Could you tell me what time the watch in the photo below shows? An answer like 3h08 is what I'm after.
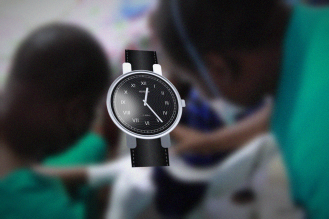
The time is 12h24
